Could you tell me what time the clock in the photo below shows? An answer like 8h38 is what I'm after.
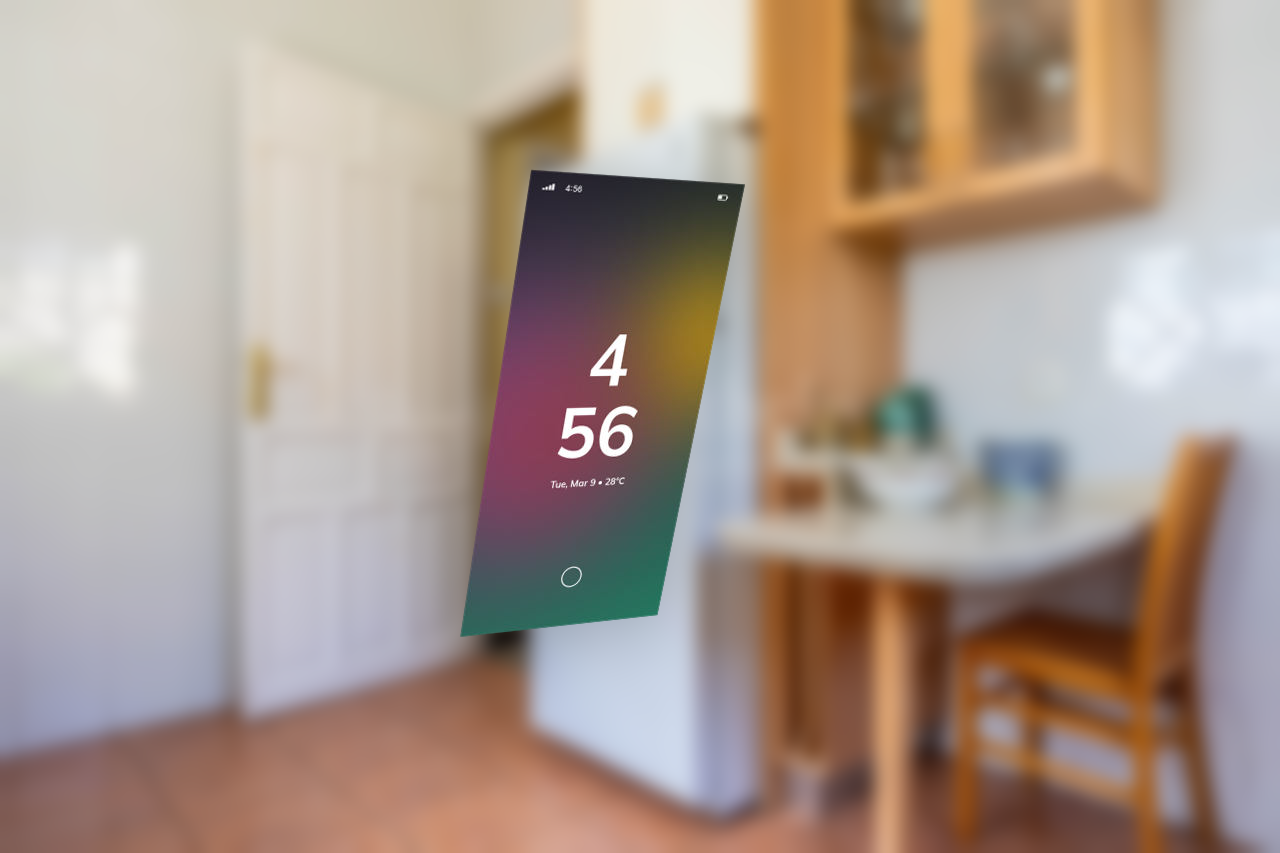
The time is 4h56
